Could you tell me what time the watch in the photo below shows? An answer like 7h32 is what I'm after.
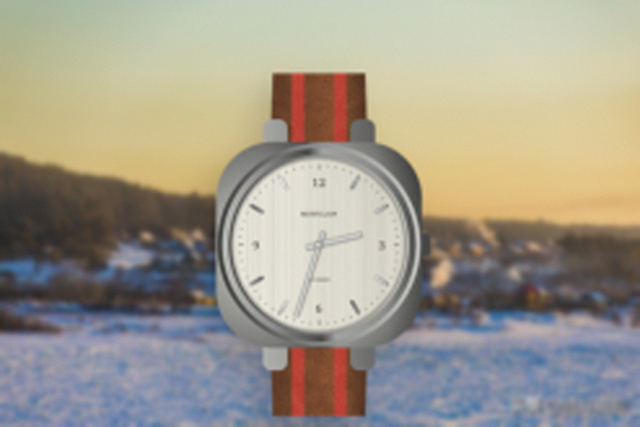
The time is 2h33
